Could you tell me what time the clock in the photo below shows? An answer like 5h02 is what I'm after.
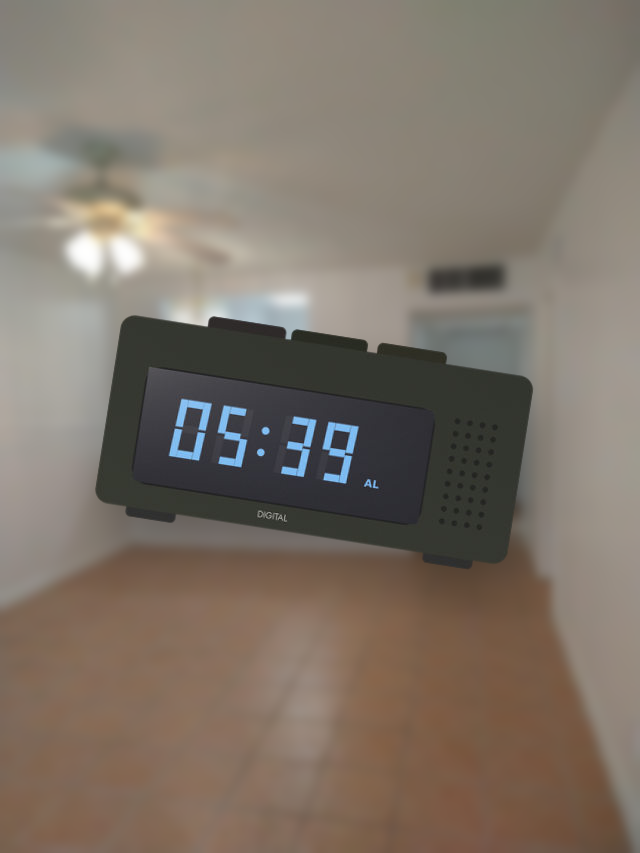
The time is 5h39
